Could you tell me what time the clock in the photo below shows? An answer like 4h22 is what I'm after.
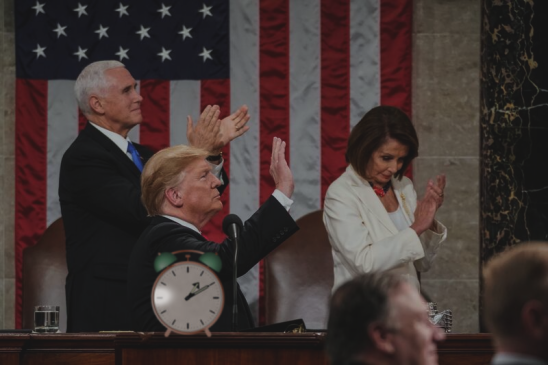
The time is 1h10
